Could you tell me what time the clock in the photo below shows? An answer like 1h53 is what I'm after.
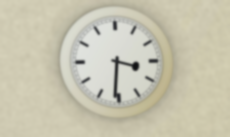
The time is 3h31
